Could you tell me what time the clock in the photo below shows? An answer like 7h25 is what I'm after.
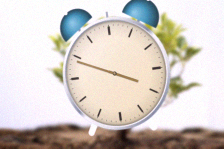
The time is 3h49
